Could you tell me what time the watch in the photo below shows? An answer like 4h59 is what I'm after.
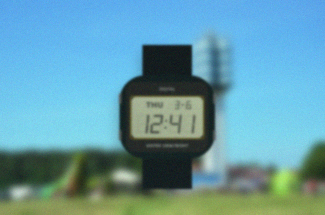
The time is 12h41
